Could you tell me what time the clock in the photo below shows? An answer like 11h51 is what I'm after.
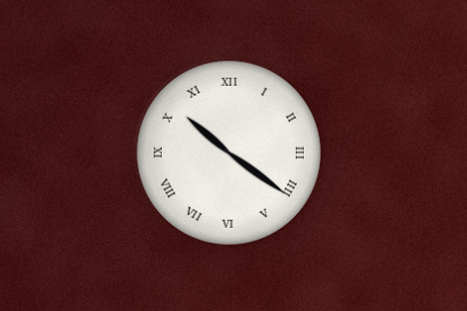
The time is 10h21
